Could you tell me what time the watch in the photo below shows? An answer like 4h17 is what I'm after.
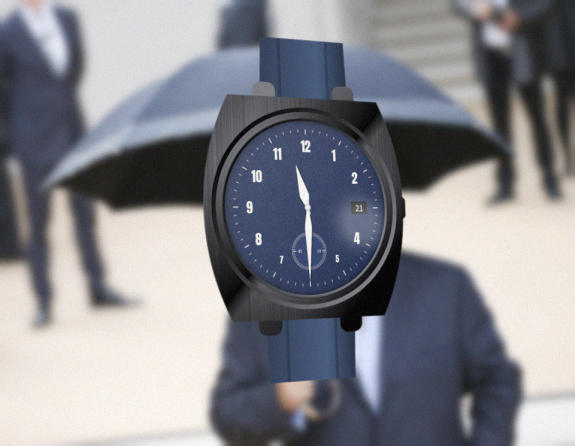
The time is 11h30
